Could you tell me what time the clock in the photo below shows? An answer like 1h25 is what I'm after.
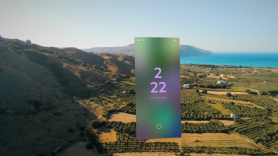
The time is 2h22
